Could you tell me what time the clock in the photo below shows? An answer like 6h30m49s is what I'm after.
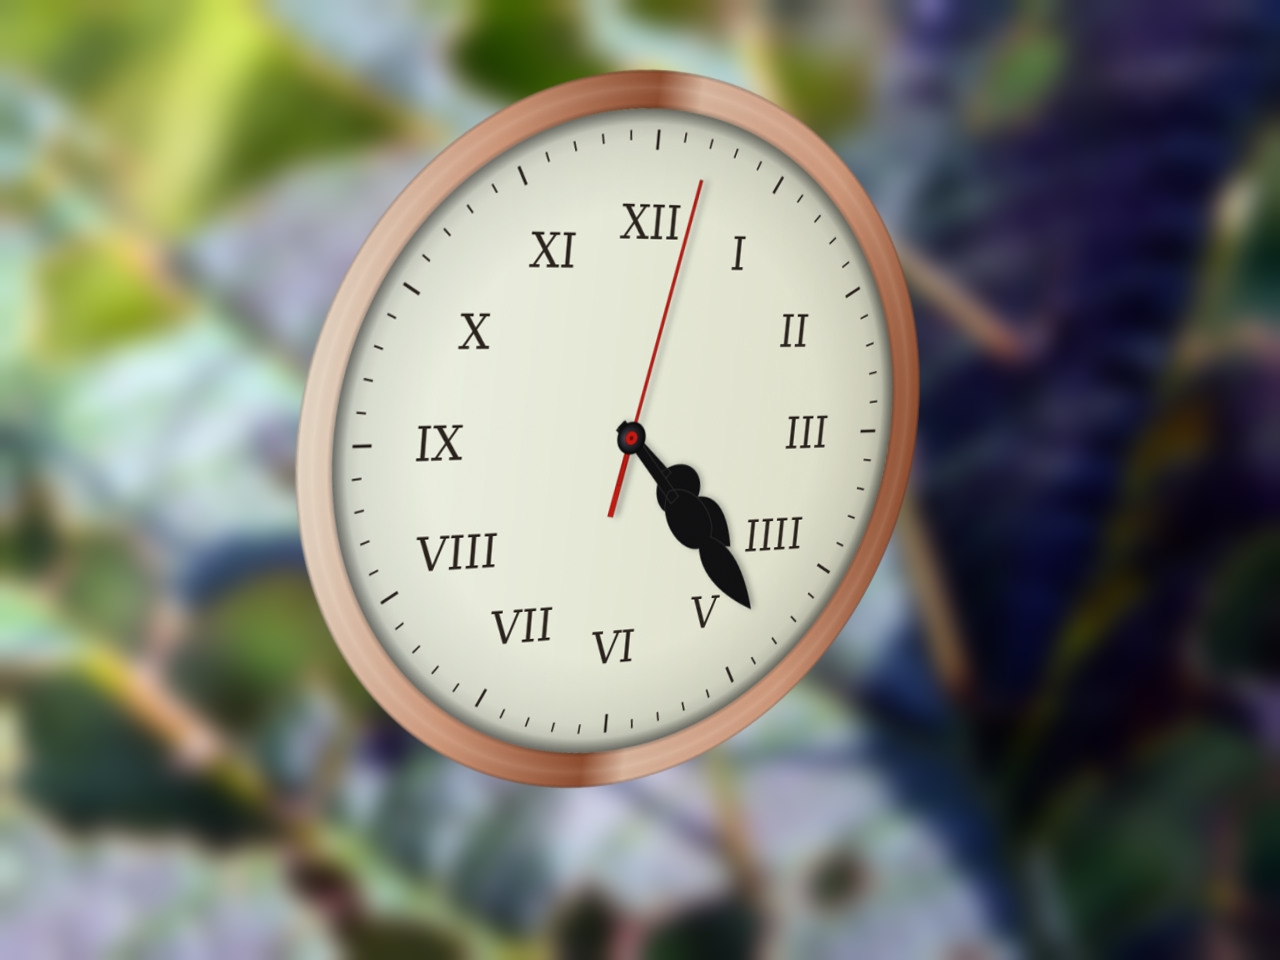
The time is 4h23m02s
